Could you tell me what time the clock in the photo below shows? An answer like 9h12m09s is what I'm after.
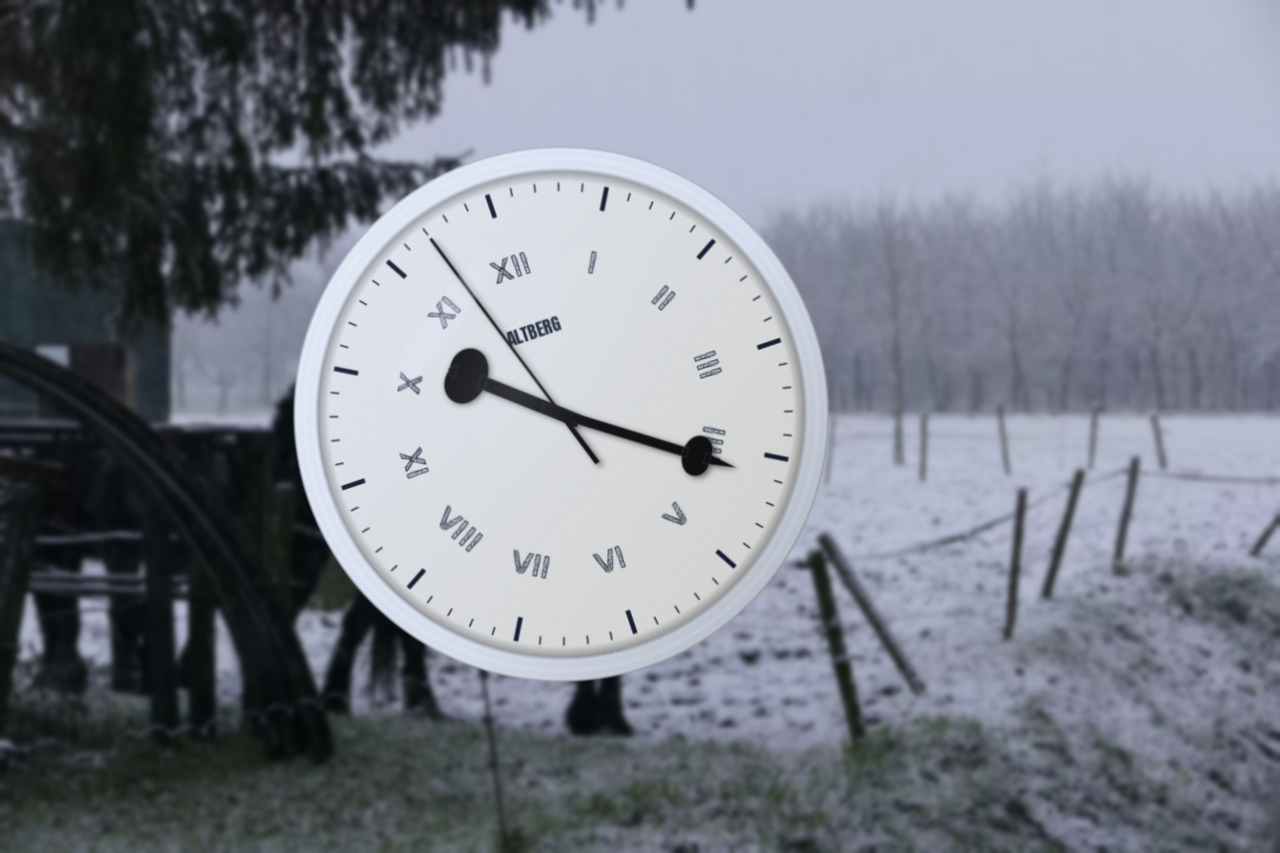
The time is 10h20m57s
